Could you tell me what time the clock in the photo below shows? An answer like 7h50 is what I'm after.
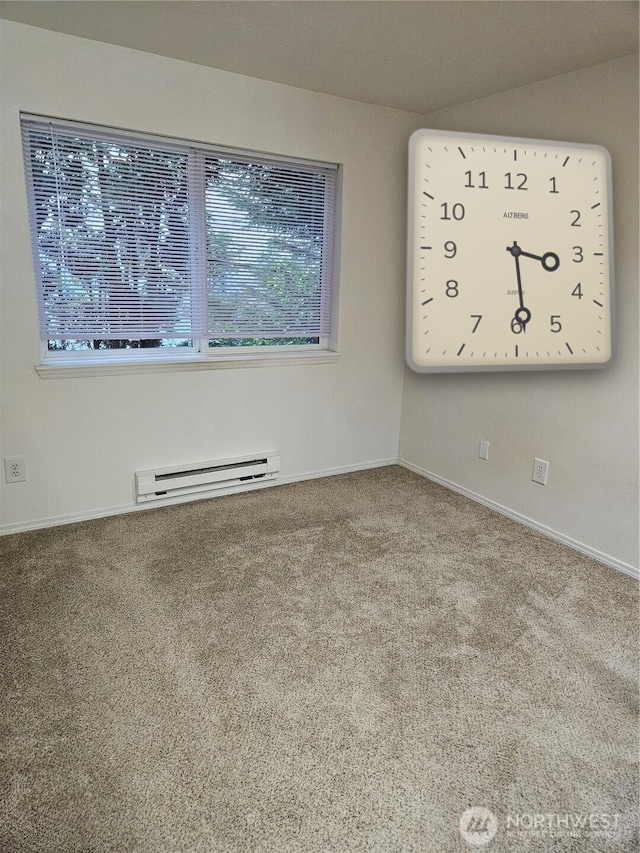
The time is 3h29
